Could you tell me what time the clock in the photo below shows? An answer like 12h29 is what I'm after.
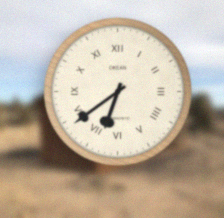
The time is 6h39
